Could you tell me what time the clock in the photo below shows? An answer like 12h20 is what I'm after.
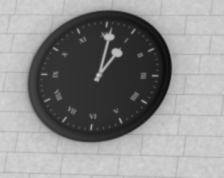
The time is 1h01
